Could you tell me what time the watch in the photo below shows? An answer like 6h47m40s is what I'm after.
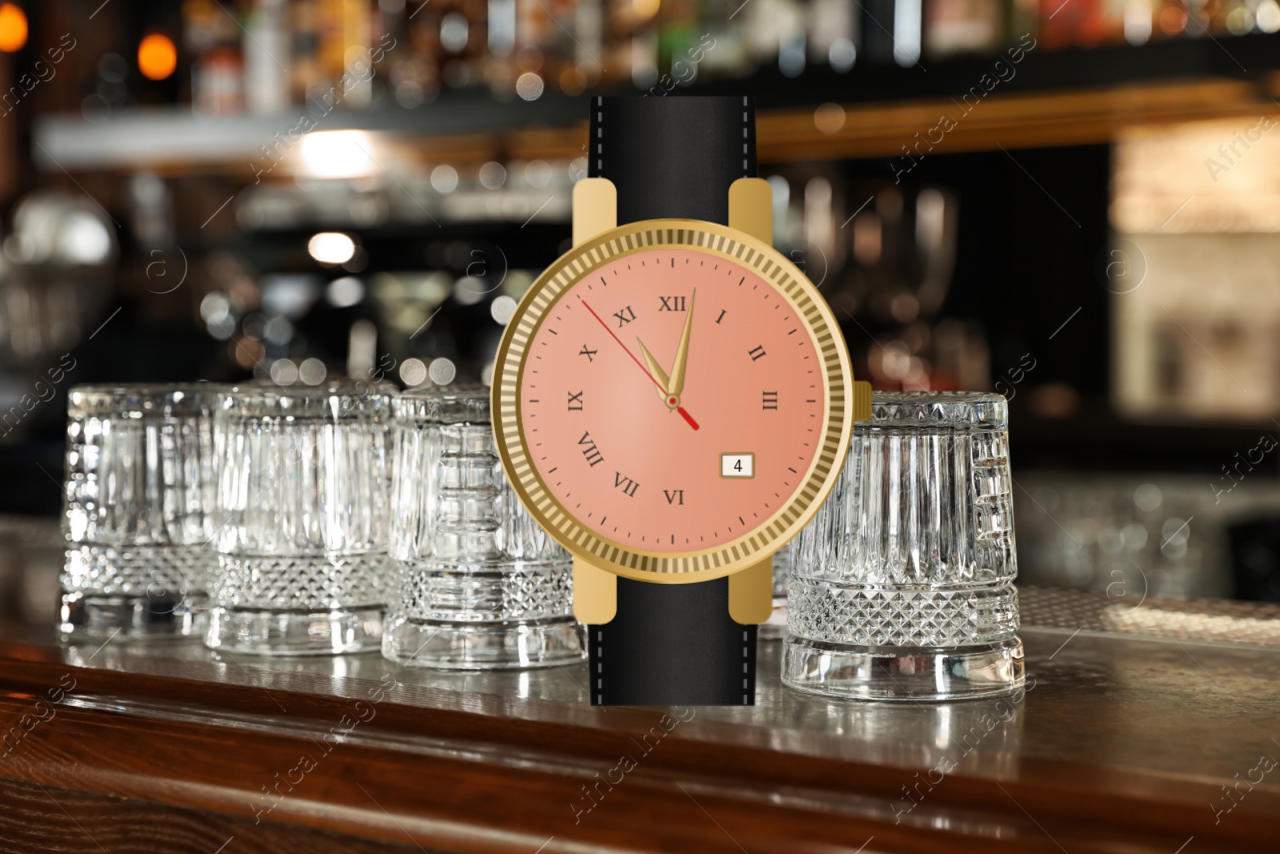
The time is 11h01m53s
